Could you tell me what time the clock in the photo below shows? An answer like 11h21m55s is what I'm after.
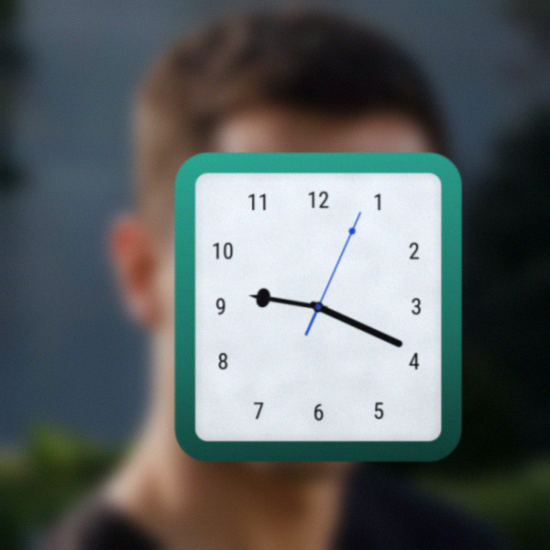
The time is 9h19m04s
